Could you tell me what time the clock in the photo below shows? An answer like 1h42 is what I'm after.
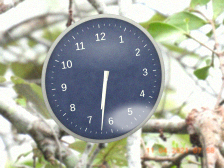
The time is 6h32
